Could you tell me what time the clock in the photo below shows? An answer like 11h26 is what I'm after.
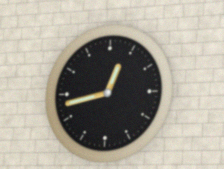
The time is 12h43
